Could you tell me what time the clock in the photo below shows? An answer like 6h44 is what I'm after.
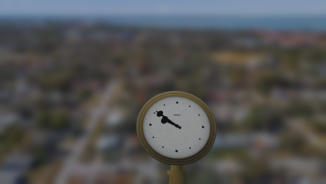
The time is 9h51
